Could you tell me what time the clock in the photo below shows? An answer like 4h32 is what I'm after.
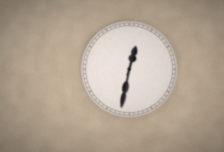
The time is 12h32
